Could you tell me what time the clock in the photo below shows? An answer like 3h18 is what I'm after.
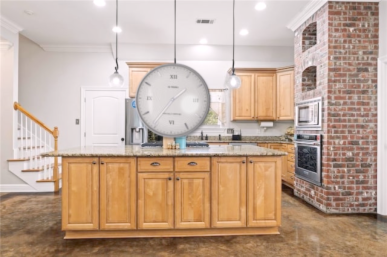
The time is 1h36
